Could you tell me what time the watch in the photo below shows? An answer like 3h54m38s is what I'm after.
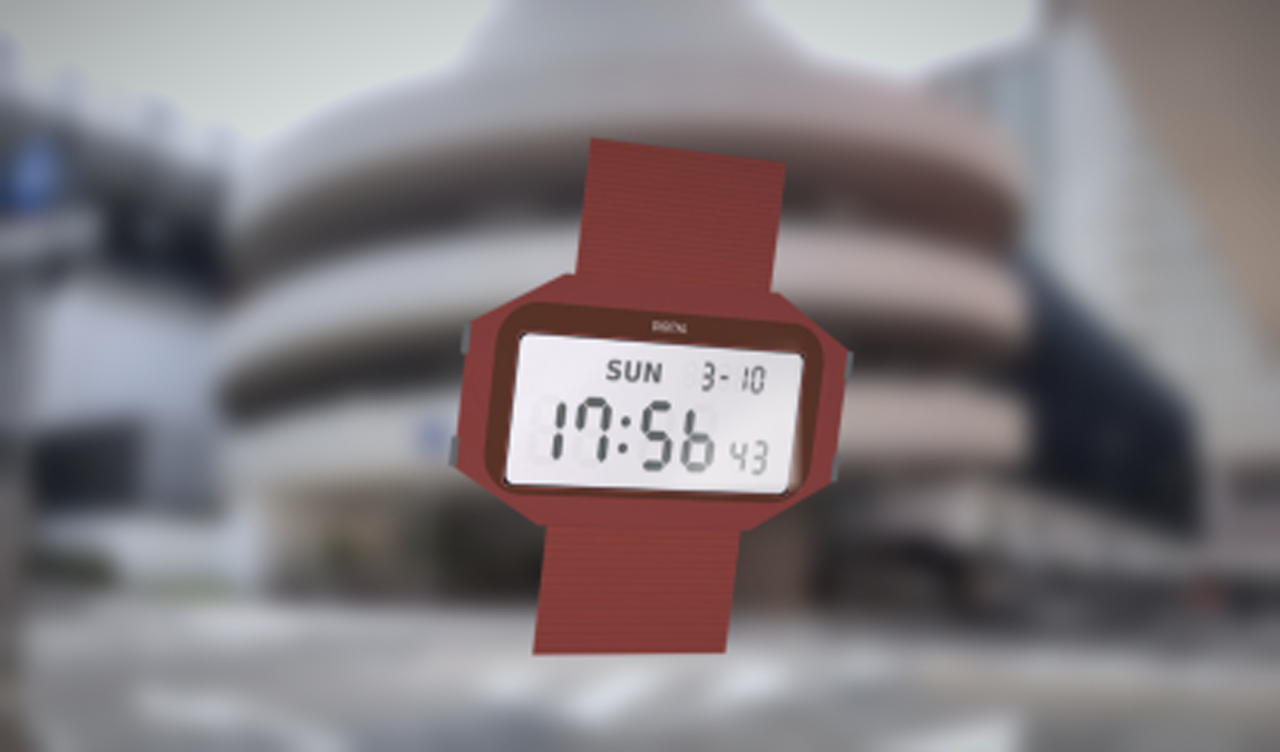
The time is 17h56m43s
